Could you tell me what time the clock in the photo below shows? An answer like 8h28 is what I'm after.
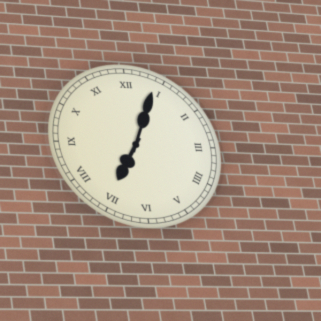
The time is 7h04
